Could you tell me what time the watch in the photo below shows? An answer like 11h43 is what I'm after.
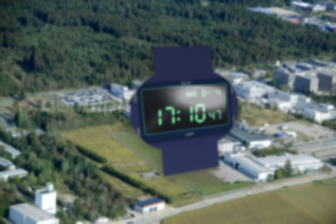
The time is 17h10
